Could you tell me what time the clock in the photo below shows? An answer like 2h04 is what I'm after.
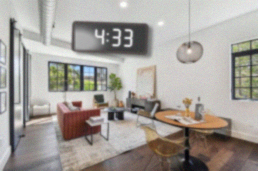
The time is 4h33
